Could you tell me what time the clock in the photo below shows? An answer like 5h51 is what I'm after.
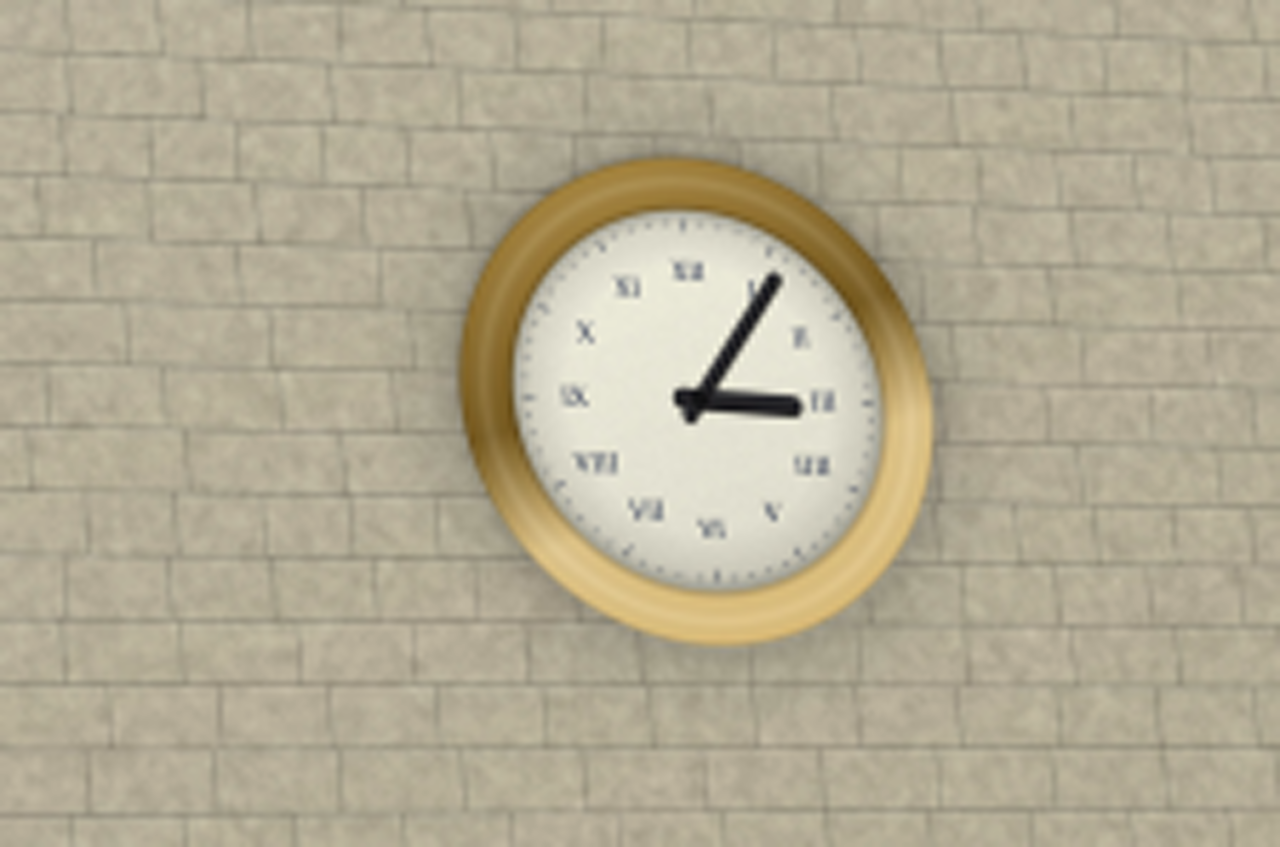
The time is 3h06
